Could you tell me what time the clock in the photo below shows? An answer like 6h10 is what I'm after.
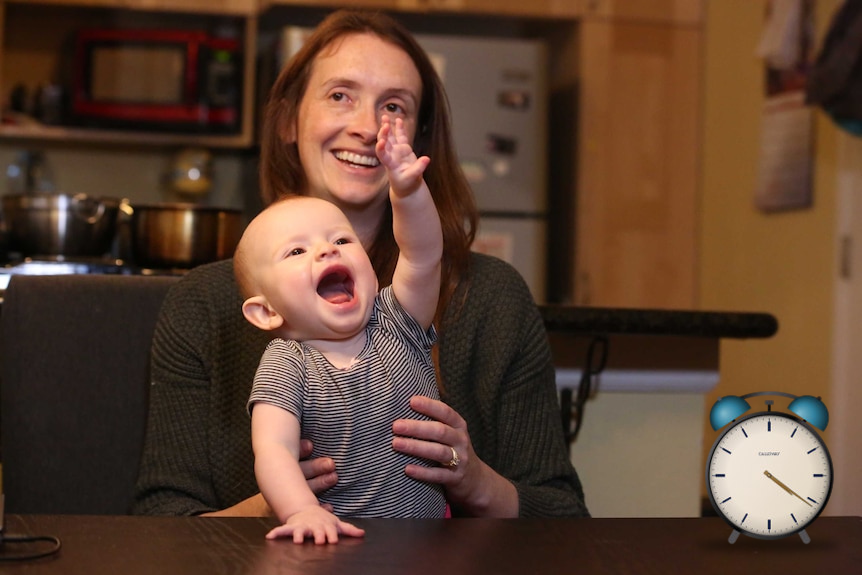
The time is 4h21
